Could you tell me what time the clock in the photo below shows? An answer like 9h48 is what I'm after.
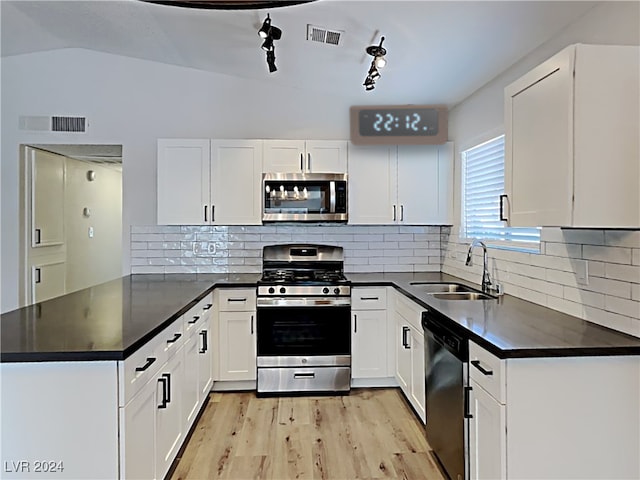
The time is 22h12
